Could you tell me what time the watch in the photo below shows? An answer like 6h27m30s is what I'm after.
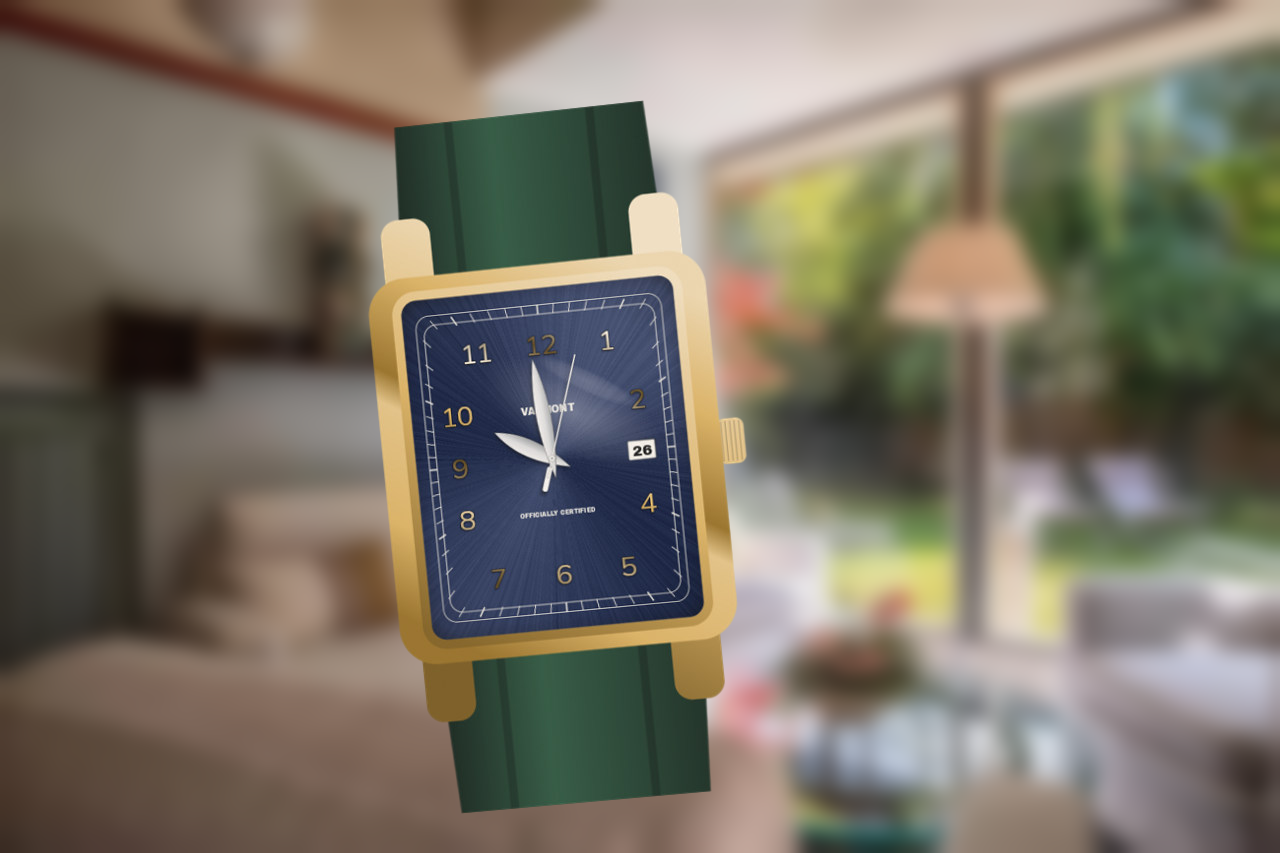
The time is 9h59m03s
